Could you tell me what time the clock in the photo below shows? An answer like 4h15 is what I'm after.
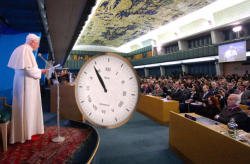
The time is 10h54
